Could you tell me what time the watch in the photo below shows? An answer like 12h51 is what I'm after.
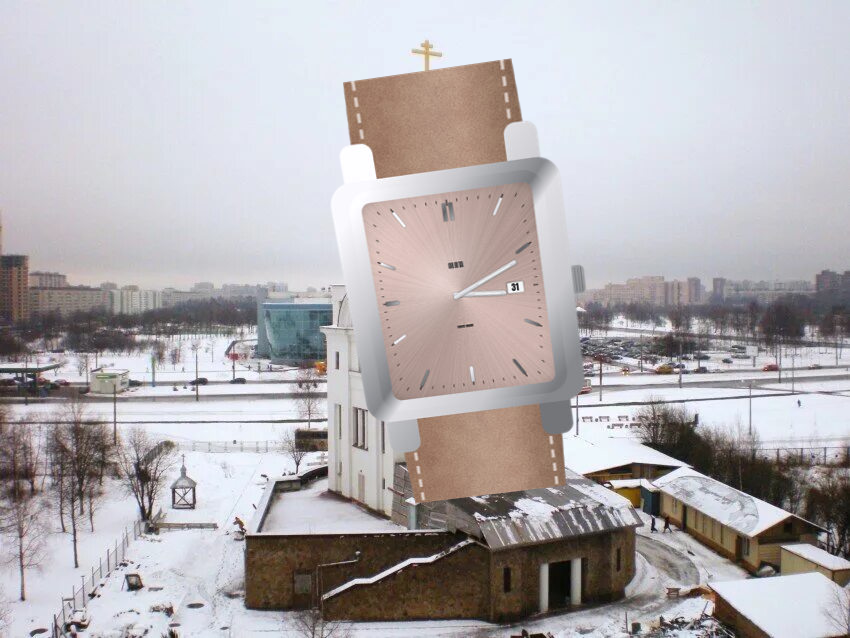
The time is 3h11
